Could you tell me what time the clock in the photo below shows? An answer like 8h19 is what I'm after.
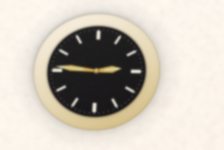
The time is 2h46
